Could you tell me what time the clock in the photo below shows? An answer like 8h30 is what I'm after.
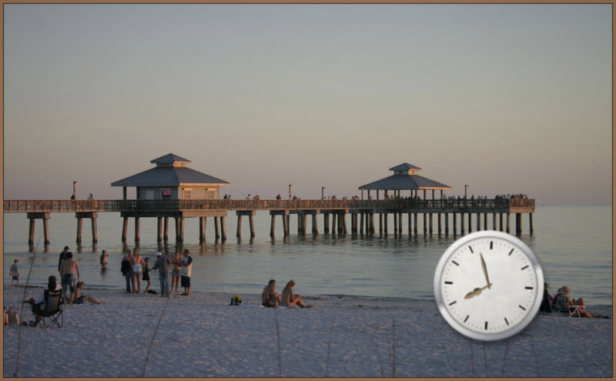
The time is 7h57
